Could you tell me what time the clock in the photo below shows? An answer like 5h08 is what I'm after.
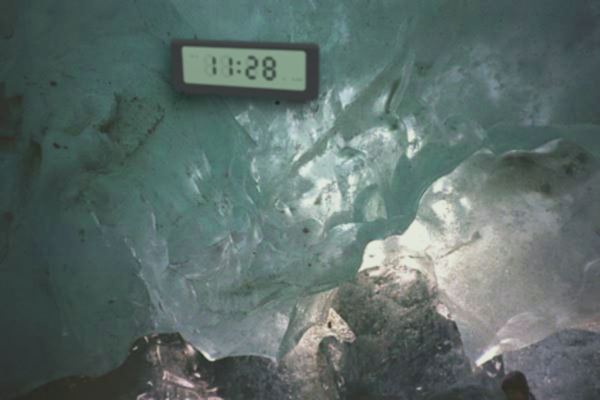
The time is 11h28
